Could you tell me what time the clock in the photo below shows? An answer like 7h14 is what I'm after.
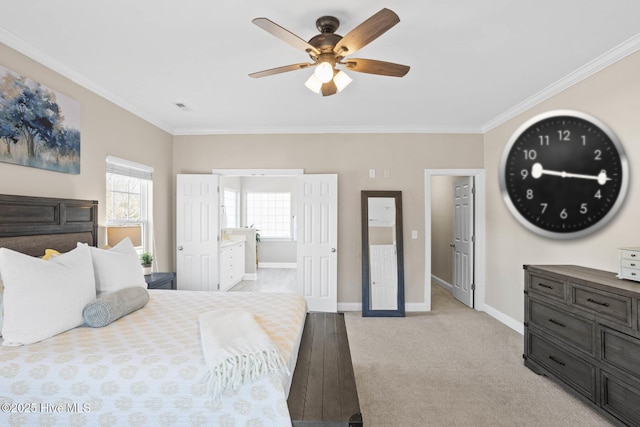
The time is 9h16
